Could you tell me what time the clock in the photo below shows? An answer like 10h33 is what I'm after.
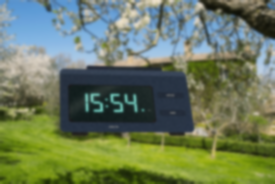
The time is 15h54
